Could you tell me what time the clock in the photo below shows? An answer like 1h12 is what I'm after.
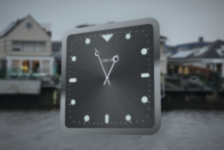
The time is 12h56
